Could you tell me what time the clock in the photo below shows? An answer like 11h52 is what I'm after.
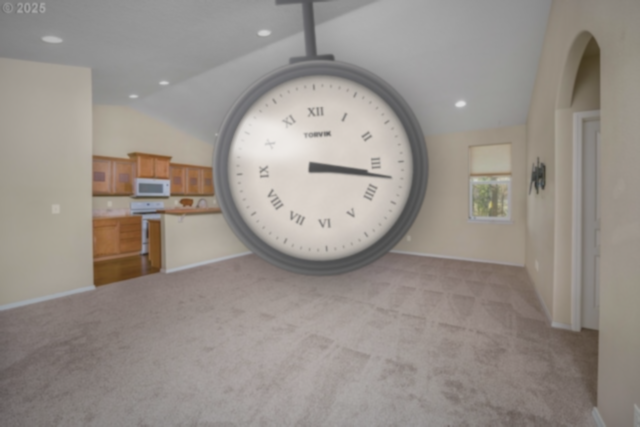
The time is 3h17
